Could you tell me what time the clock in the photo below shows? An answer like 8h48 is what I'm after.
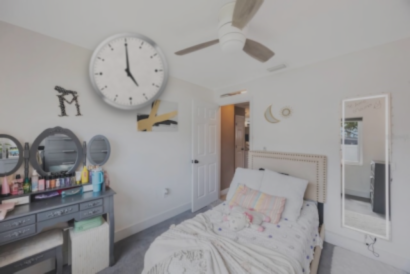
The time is 5h00
